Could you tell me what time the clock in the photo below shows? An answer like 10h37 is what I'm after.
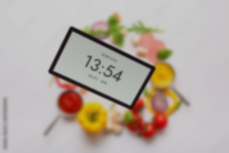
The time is 13h54
